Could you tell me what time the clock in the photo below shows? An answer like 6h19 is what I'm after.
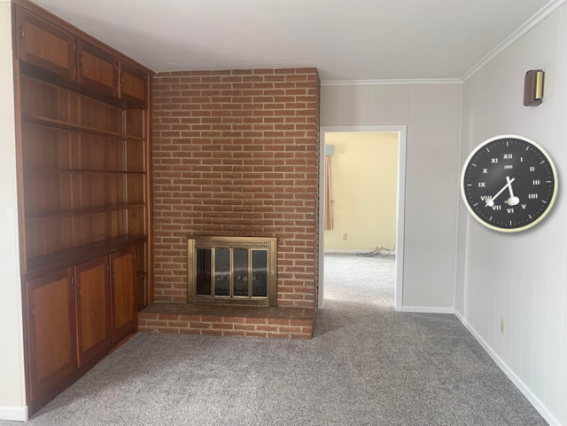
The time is 5h38
